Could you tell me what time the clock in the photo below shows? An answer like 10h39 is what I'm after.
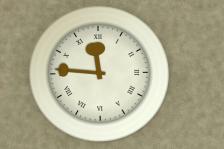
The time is 11h46
